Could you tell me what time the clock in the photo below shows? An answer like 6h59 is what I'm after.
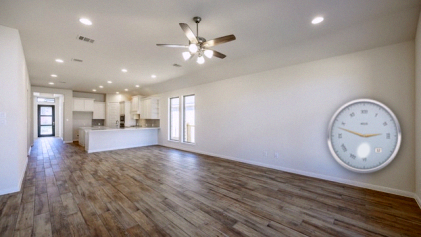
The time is 2h48
